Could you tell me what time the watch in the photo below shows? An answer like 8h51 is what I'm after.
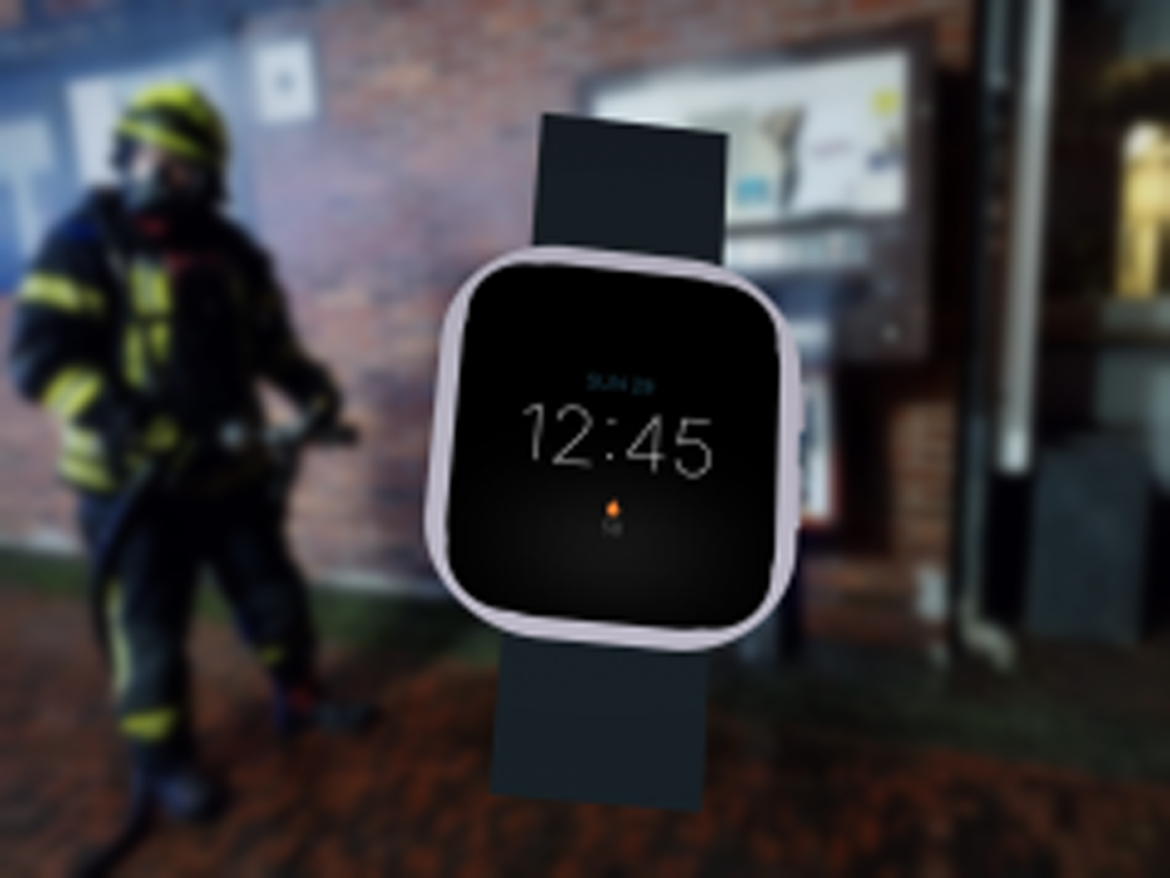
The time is 12h45
